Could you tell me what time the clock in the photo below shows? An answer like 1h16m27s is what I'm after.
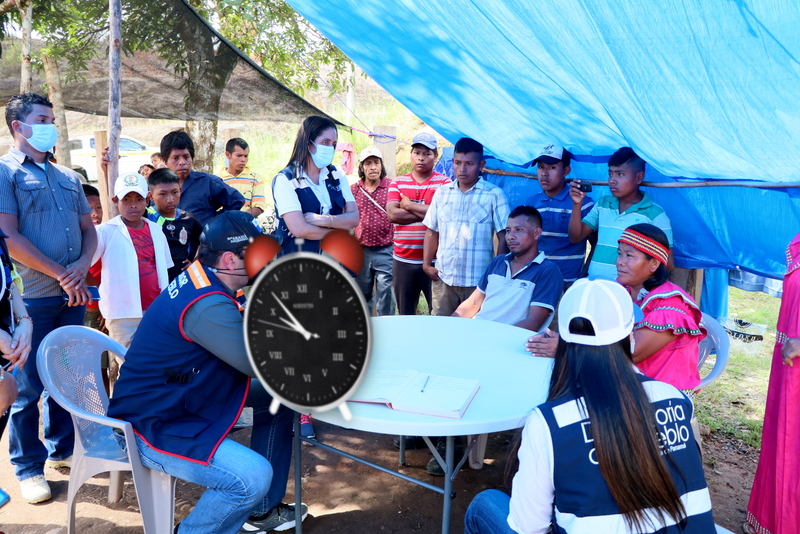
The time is 9h52m47s
